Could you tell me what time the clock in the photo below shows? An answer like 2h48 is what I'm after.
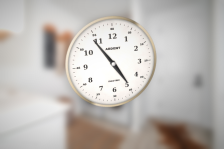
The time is 4h54
